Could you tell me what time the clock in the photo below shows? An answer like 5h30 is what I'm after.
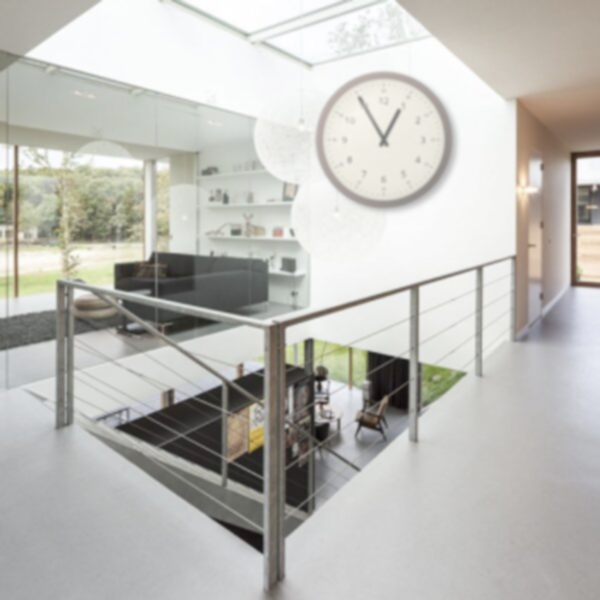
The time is 12h55
